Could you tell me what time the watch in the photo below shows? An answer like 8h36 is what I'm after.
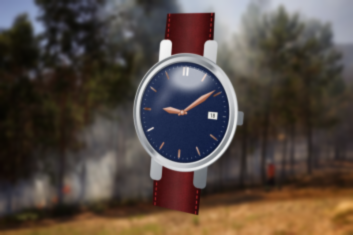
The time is 9h09
